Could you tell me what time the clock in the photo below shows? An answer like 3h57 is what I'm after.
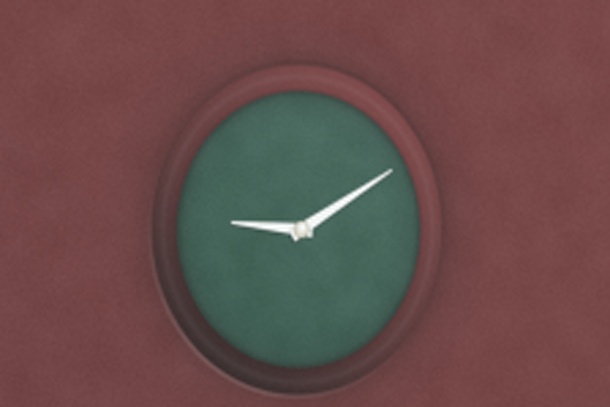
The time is 9h10
